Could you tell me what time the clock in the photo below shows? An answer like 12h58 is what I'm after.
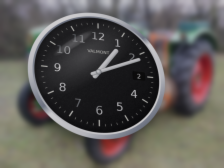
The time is 1h11
